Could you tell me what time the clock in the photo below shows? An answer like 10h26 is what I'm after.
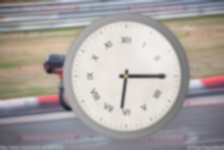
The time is 6h15
